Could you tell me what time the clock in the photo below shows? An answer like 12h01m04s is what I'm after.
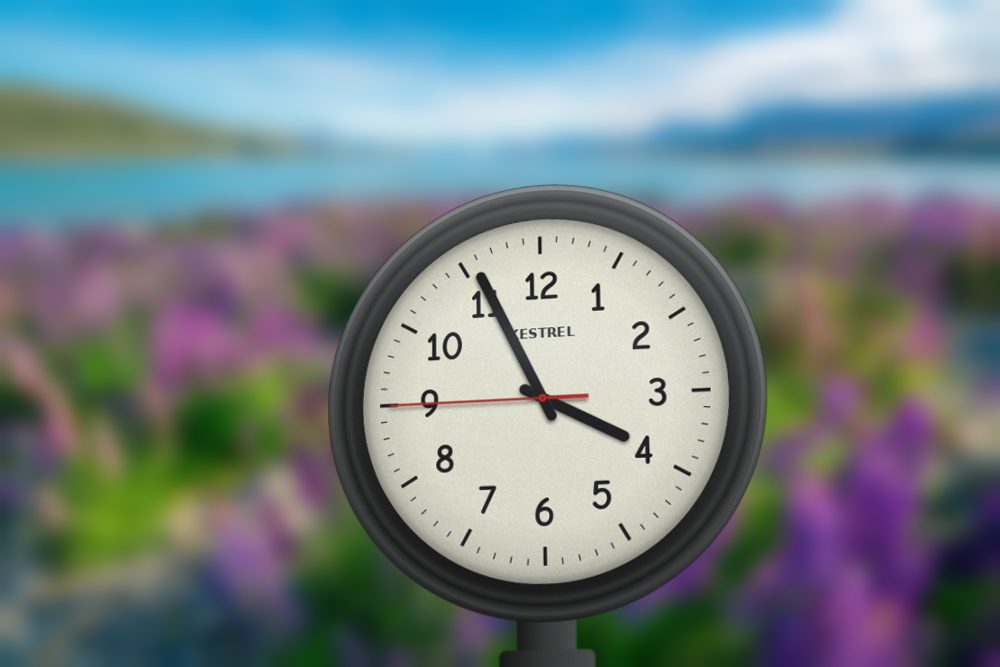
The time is 3h55m45s
